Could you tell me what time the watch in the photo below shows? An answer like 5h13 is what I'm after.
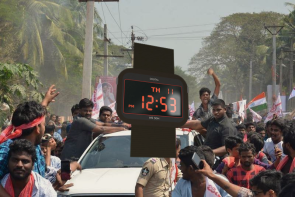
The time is 12h53
